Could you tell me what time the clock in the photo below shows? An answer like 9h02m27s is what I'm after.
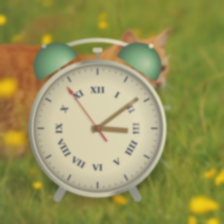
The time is 3h08m54s
